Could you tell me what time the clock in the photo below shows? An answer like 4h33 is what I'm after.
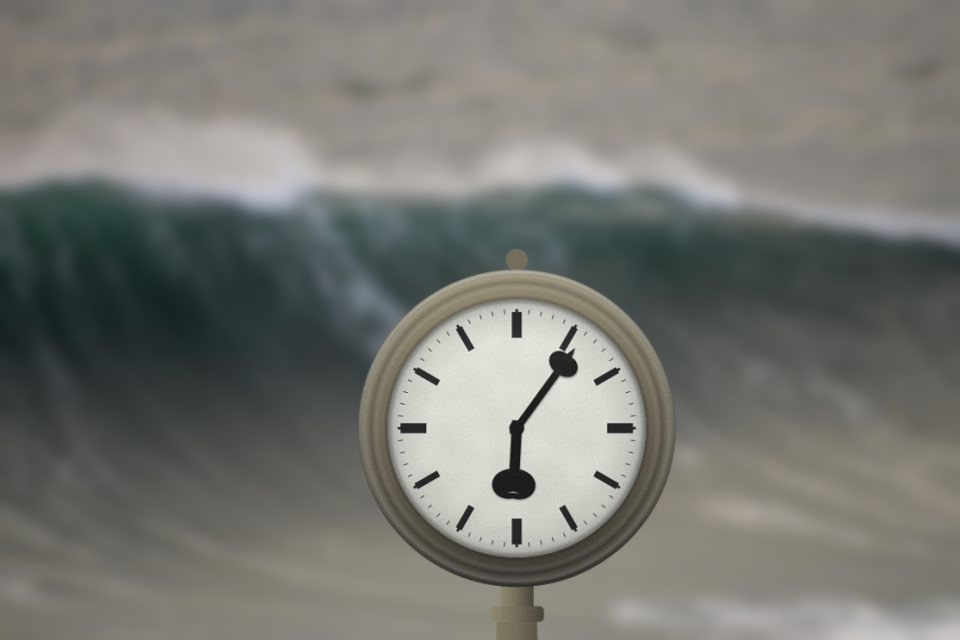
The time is 6h06
